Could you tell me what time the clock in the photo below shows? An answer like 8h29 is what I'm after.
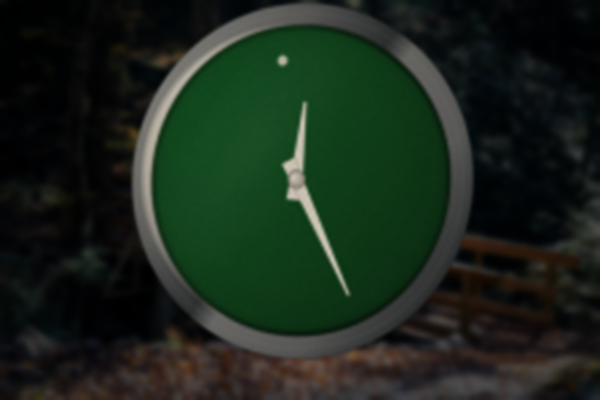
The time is 12h27
